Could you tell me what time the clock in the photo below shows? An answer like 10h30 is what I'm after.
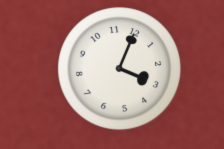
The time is 3h00
